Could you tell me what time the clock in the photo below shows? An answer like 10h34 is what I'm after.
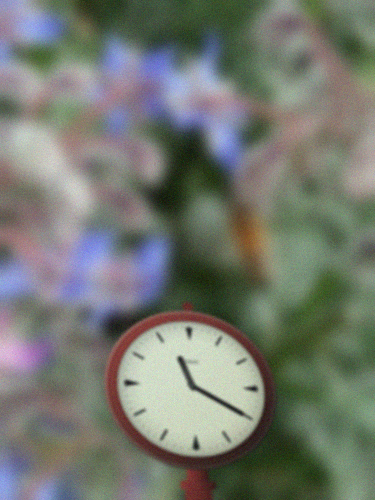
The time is 11h20
